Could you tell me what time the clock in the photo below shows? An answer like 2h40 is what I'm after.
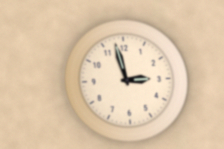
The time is 2h58
